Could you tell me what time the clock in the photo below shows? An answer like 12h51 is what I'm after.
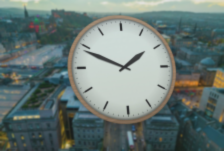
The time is 1h49
